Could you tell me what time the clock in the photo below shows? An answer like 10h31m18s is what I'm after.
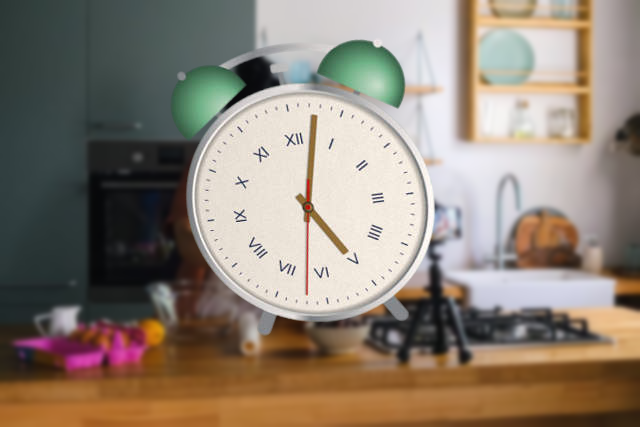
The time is 5h02m32s
